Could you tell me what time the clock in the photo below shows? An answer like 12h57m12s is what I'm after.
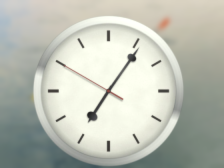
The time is 7h05m50s
